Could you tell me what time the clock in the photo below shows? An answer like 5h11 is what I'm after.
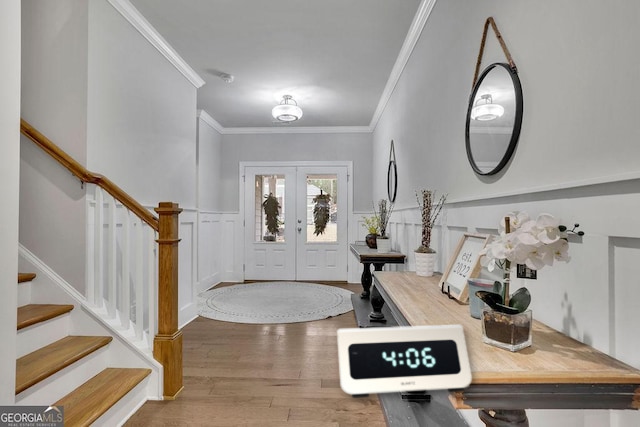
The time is 4h06
